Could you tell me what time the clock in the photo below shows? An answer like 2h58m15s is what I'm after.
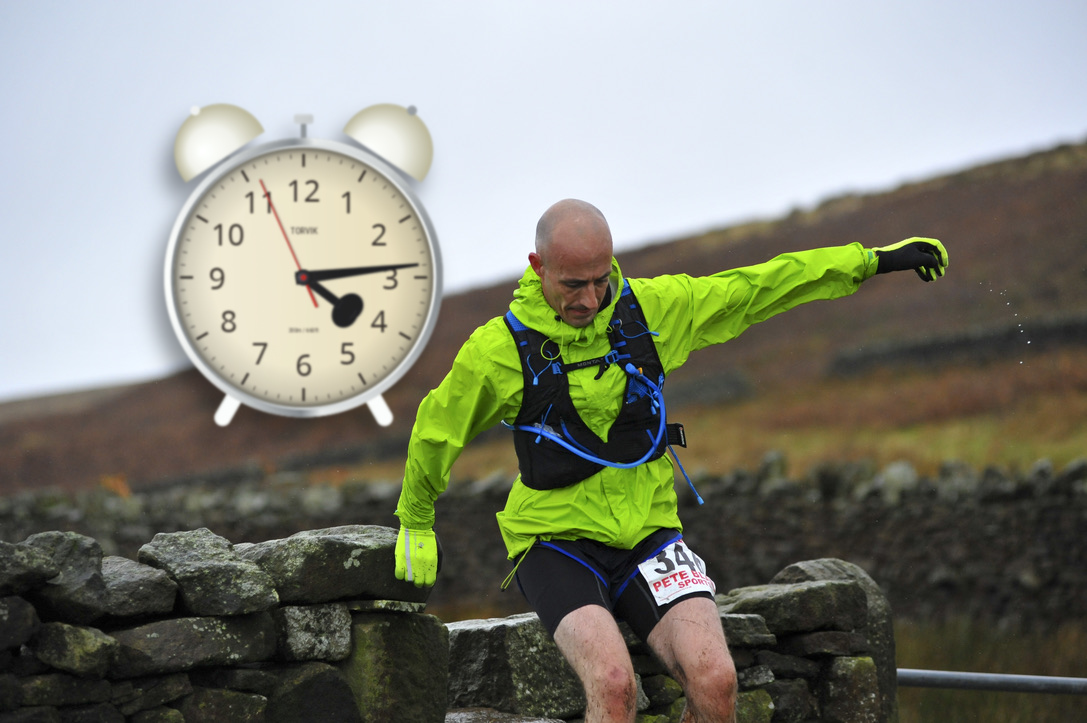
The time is 4h13m56s
